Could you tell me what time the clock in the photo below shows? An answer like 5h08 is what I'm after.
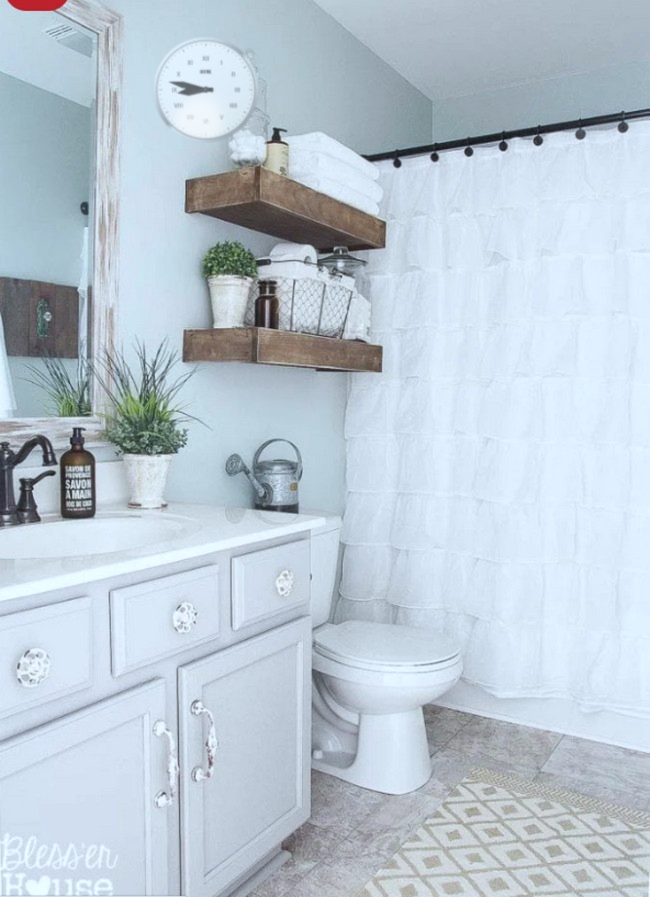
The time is 8h47
